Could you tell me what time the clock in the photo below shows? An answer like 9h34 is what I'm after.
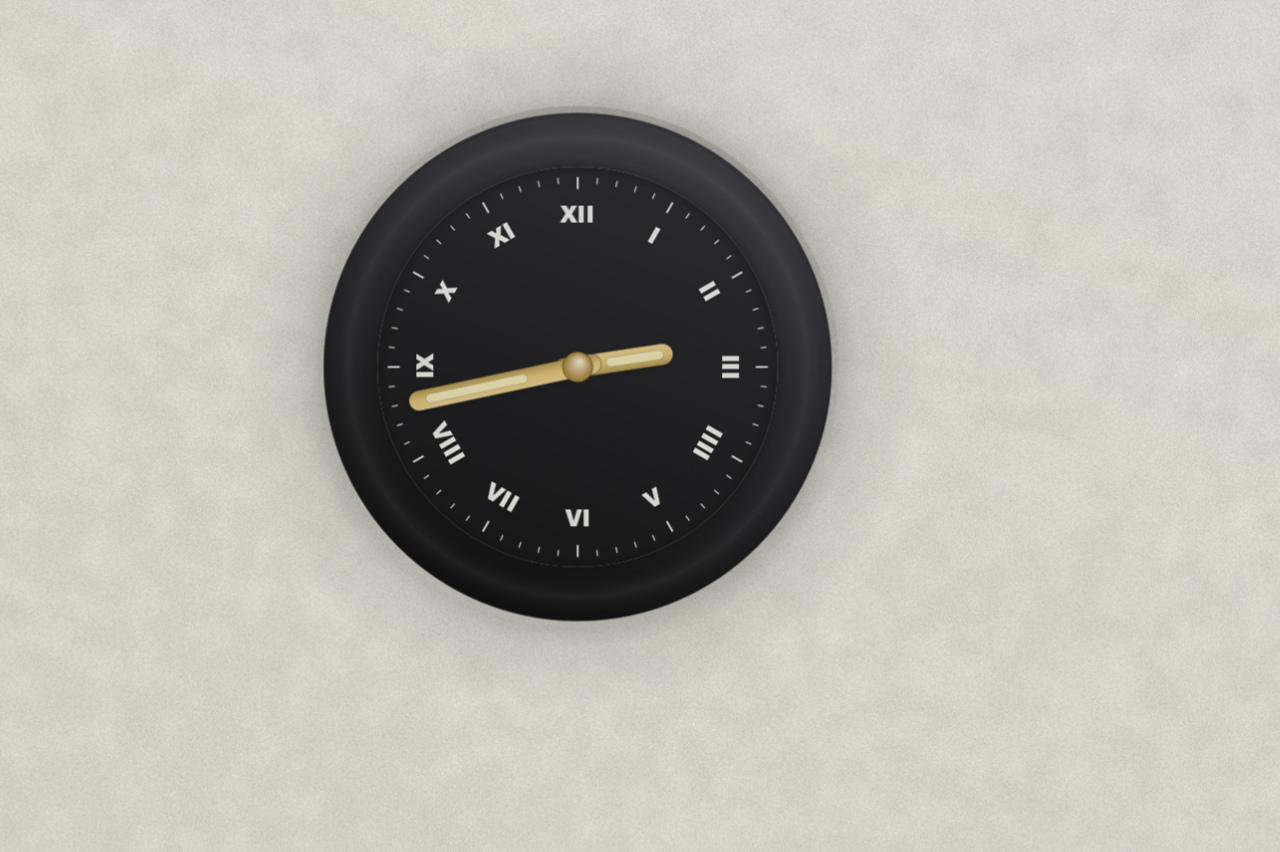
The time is 2h43
